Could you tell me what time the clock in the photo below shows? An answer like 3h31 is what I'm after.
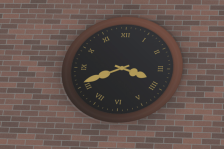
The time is 3h41
